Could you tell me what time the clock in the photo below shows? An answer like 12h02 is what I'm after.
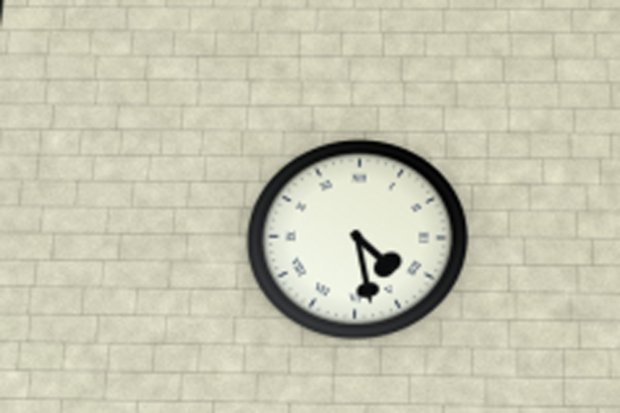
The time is 4h28
